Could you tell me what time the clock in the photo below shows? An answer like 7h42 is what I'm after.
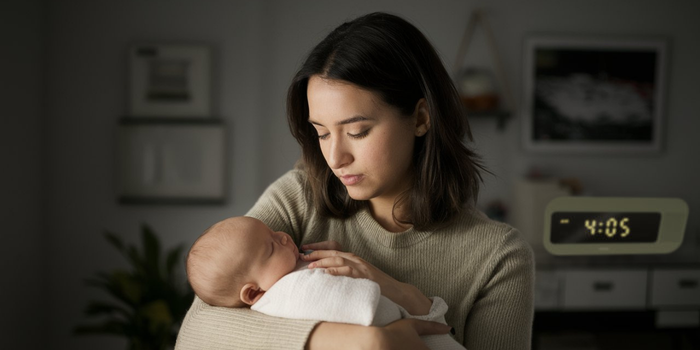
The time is 4h05
